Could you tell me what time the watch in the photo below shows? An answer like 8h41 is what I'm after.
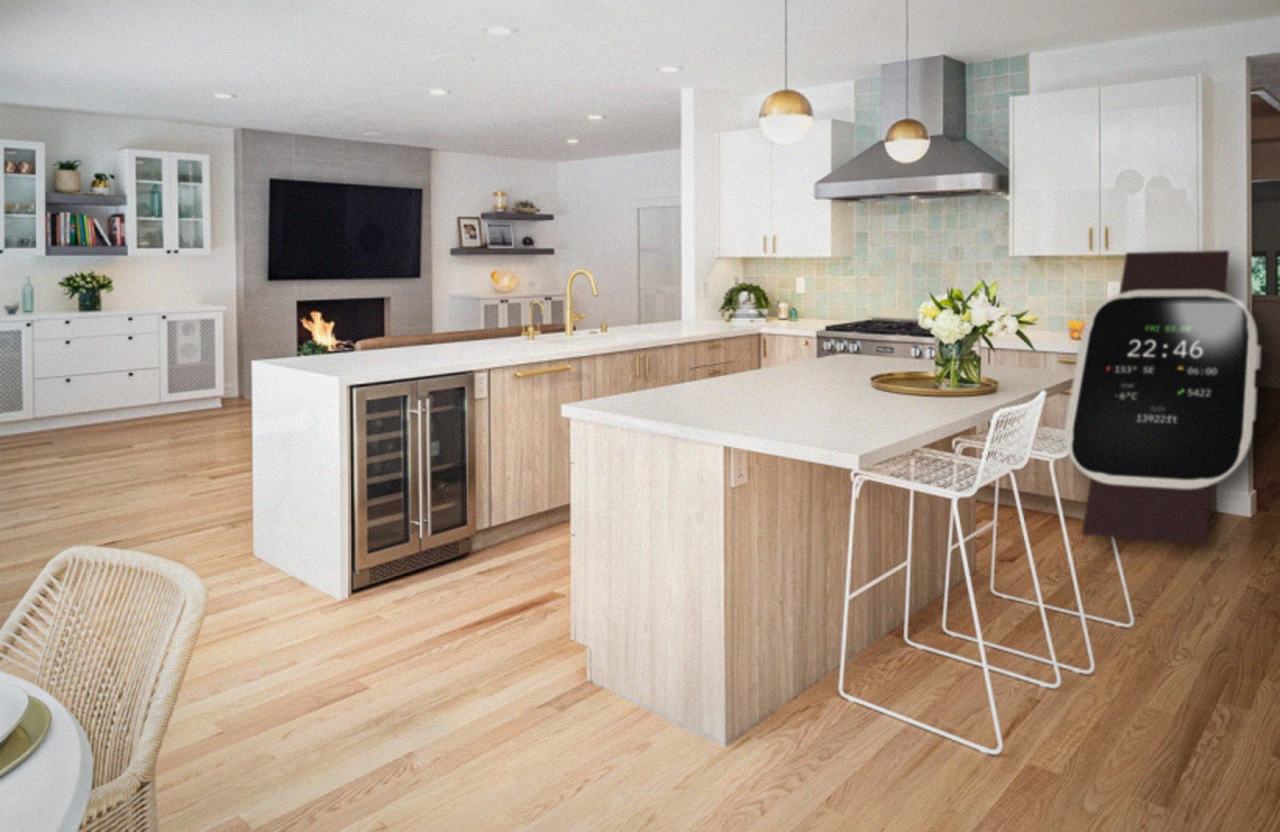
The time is 22h46
